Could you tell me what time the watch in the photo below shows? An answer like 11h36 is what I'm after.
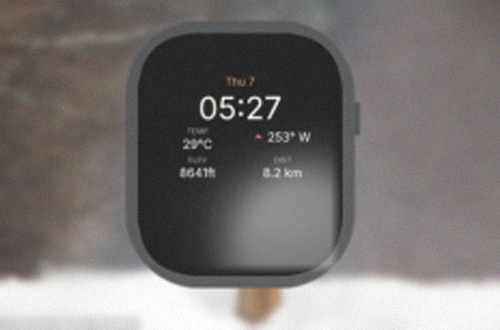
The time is 5h27
